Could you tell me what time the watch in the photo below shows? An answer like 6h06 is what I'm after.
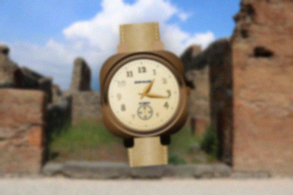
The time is 1h17
